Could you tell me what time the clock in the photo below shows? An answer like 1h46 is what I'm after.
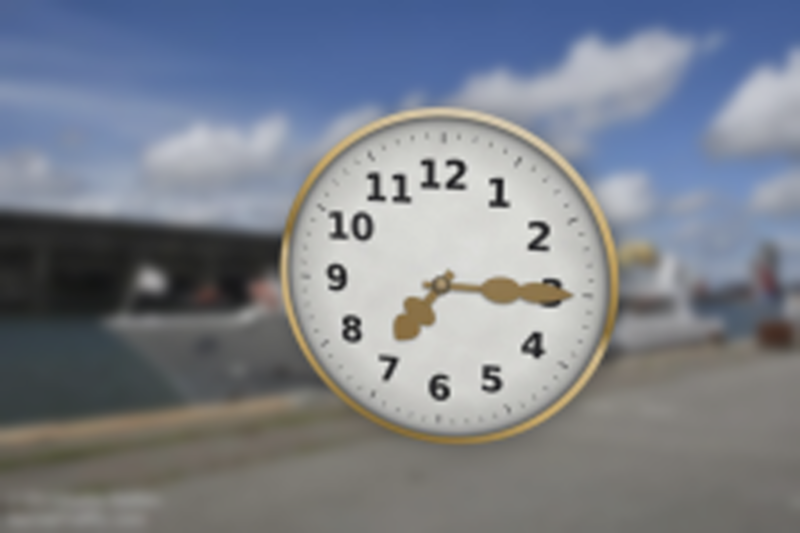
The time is 7h15
